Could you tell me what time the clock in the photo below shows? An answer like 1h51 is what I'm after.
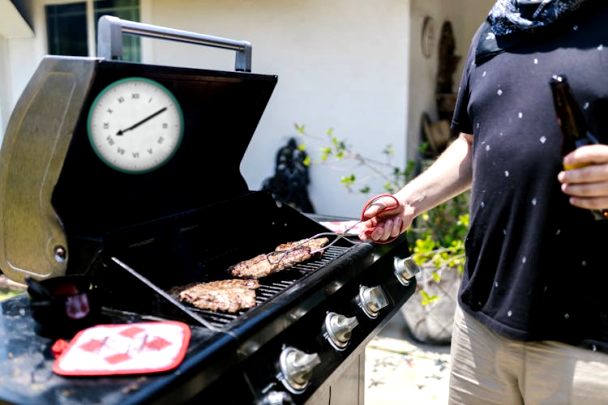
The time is 8h10
